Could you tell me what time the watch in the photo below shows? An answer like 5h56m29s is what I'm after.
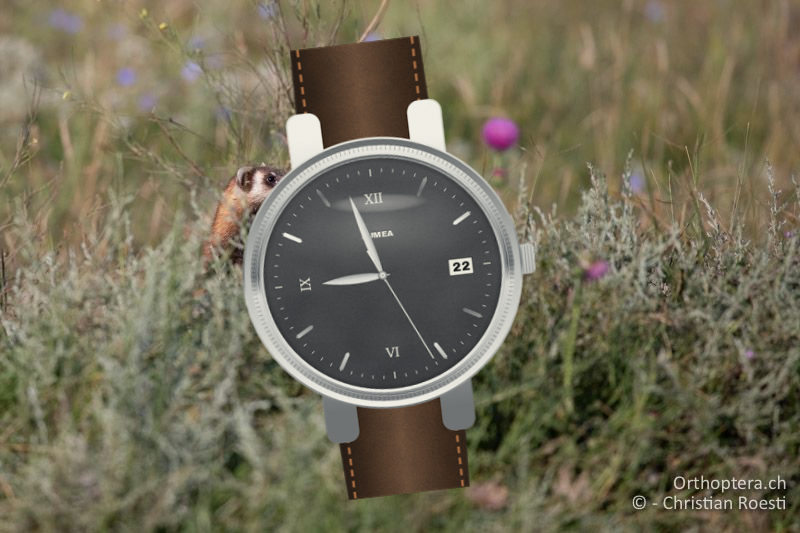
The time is 8h57m26s
